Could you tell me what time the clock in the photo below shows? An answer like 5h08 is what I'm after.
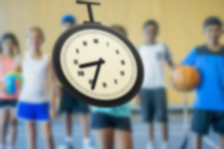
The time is 8h34
